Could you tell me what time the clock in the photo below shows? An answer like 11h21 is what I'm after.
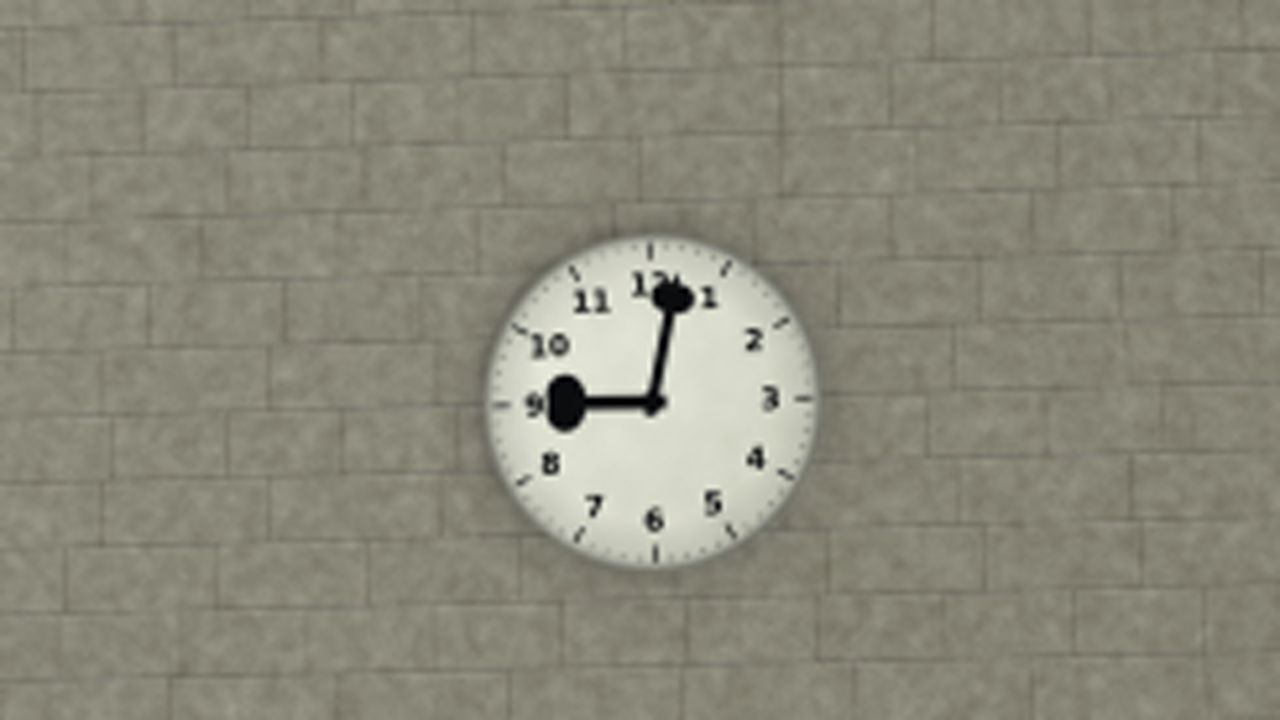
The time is 9h02
